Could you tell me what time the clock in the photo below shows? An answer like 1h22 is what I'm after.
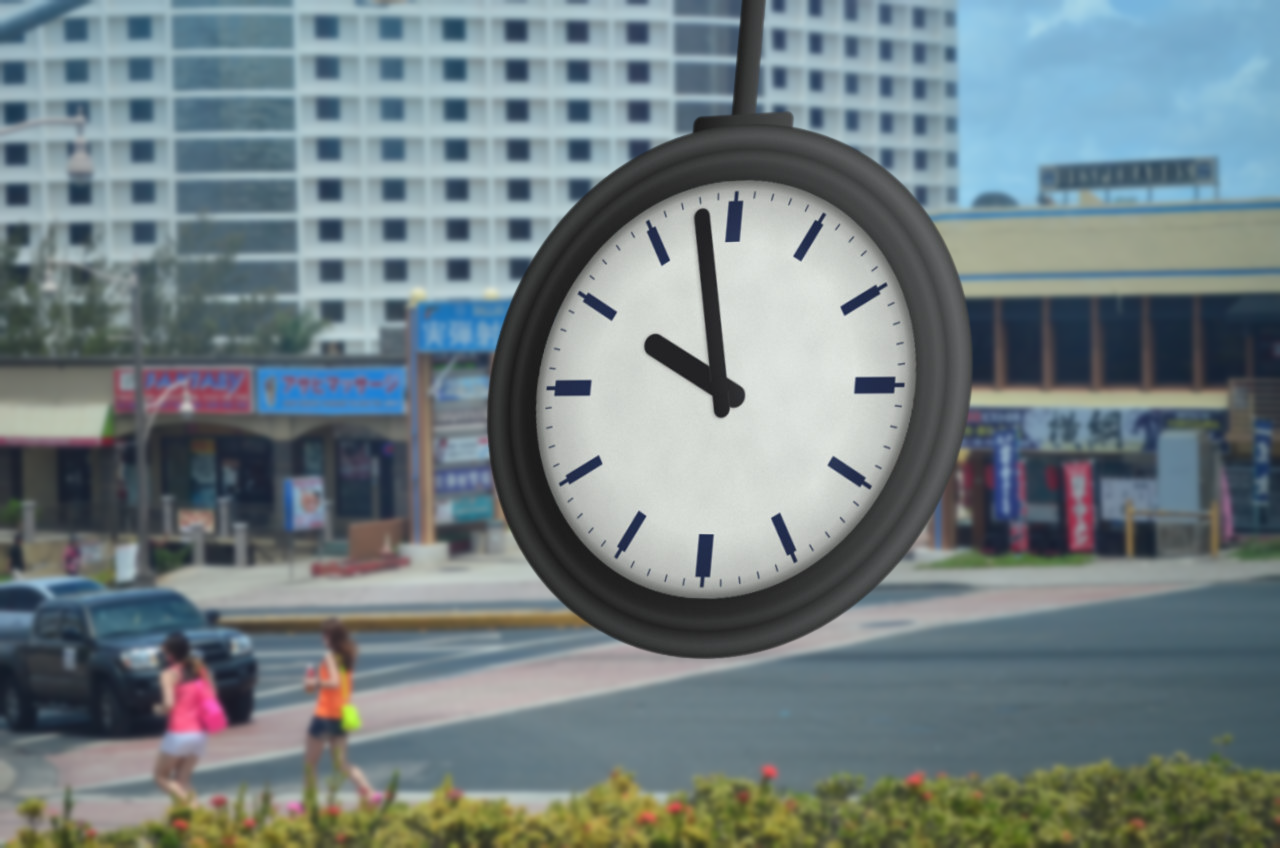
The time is 9h58
